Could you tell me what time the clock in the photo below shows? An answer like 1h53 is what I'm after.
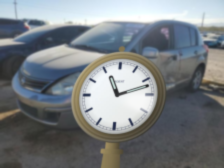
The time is 11h12
